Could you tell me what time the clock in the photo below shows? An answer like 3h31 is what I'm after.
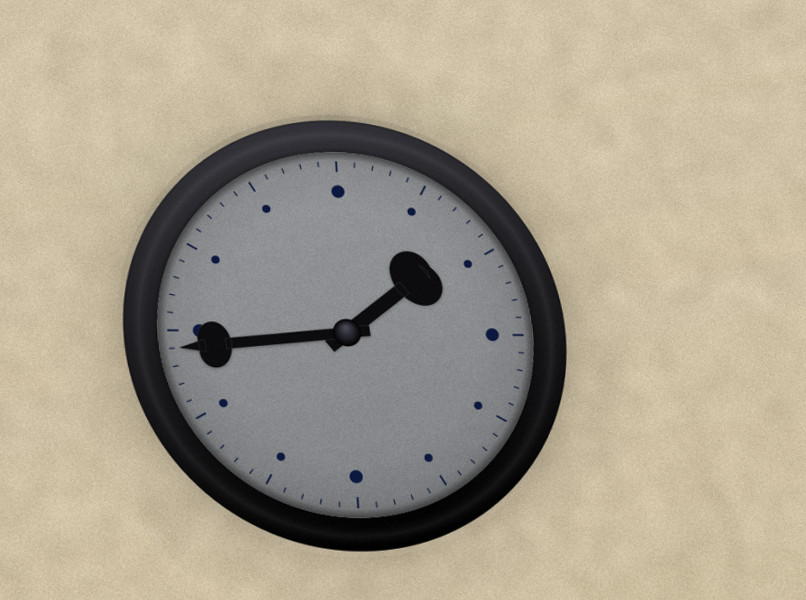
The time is 1h44
